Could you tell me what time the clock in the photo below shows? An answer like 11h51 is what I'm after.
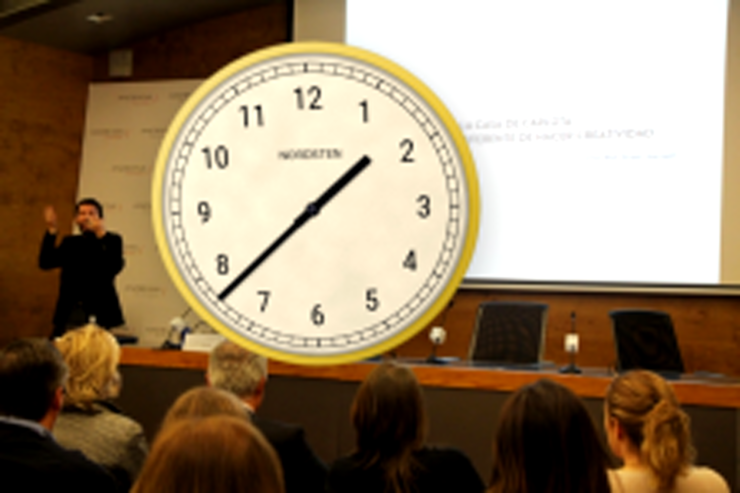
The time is 1h38
